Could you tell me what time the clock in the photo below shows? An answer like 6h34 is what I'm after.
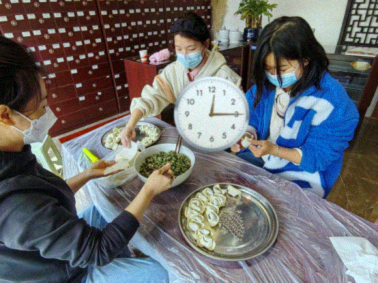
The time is 12h15
